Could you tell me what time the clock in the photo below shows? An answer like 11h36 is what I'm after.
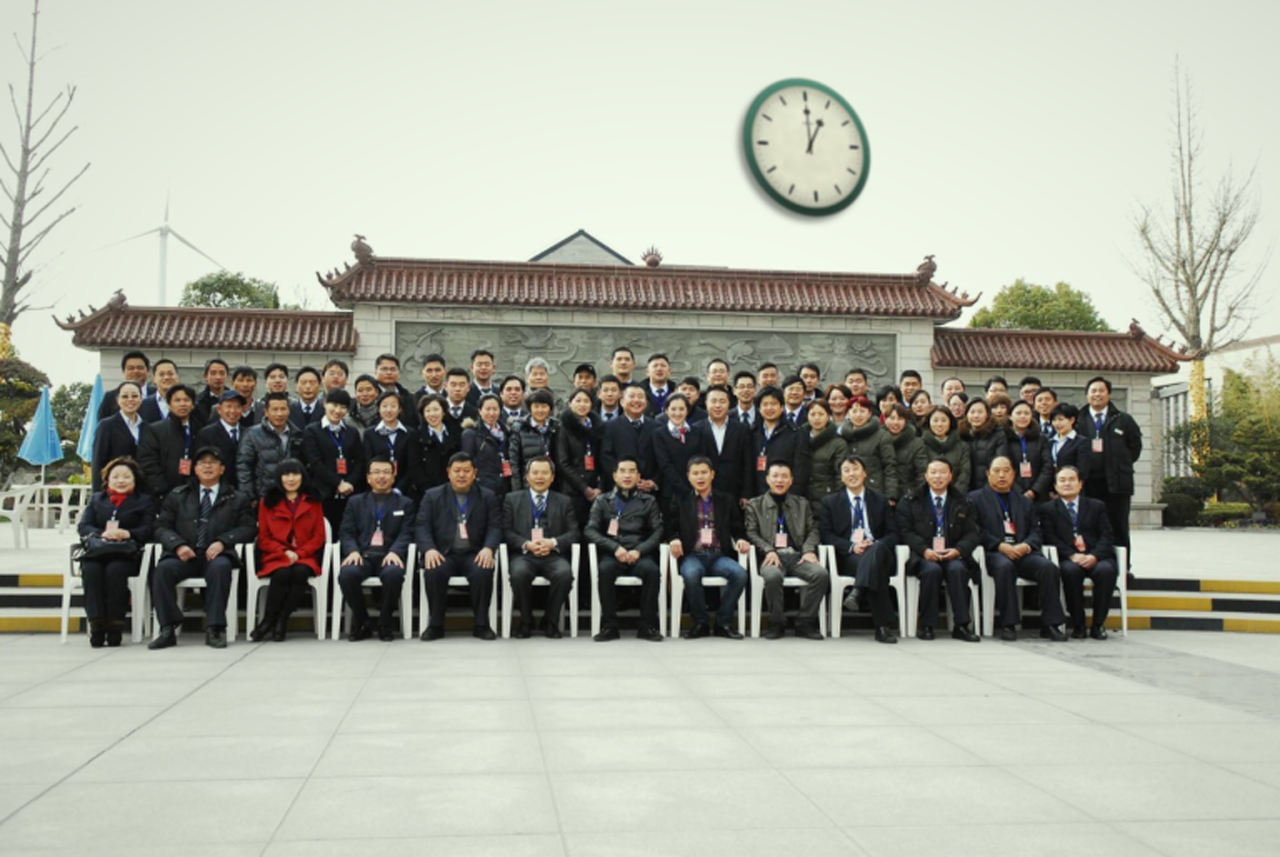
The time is 1h00
